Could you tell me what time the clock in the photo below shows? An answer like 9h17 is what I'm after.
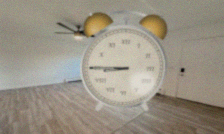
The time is 8h45
